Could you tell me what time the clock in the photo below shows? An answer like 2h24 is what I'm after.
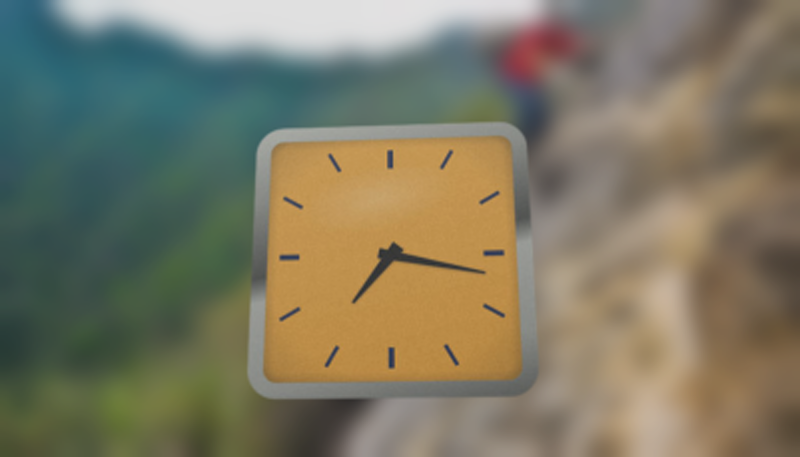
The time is 7h17
